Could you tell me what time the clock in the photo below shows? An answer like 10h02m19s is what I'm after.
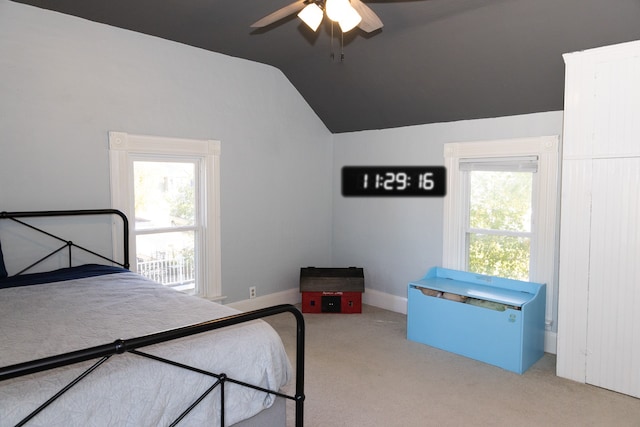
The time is 11h29m16s
